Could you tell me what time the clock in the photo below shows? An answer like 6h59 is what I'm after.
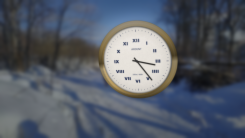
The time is 3h24
